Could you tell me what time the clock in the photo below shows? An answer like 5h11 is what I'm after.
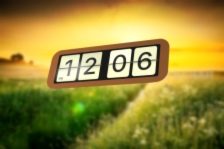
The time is 12h06
